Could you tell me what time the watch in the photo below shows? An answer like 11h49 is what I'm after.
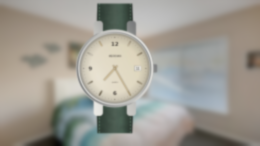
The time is 7h25
